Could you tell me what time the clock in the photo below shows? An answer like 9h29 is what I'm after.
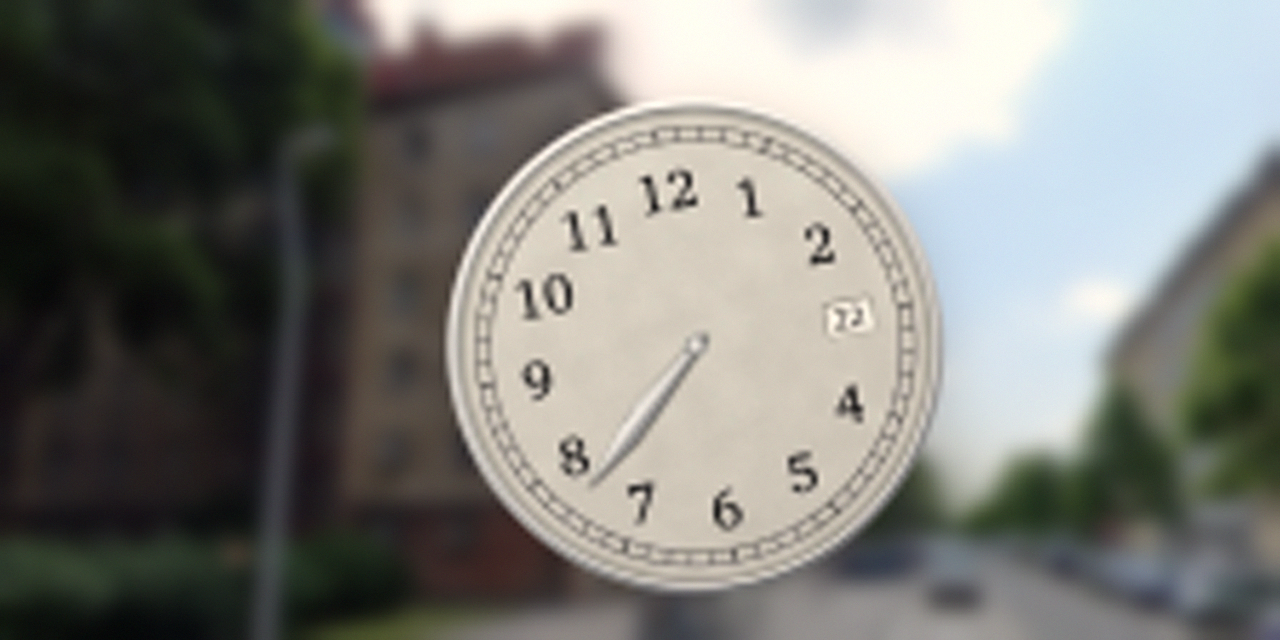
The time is 7h38
